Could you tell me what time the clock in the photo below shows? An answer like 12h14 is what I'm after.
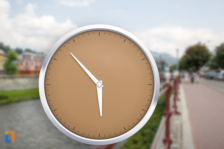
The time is 5h53
